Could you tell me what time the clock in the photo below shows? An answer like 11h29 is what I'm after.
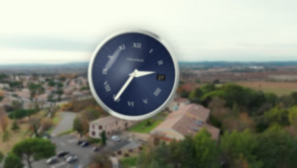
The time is 2h35
